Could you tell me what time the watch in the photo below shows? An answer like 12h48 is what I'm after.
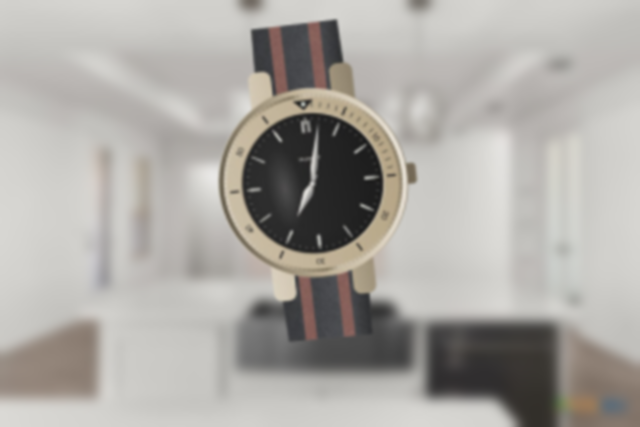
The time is 7h02
